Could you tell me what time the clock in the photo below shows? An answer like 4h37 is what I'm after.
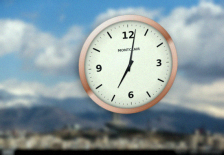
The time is 7h02
